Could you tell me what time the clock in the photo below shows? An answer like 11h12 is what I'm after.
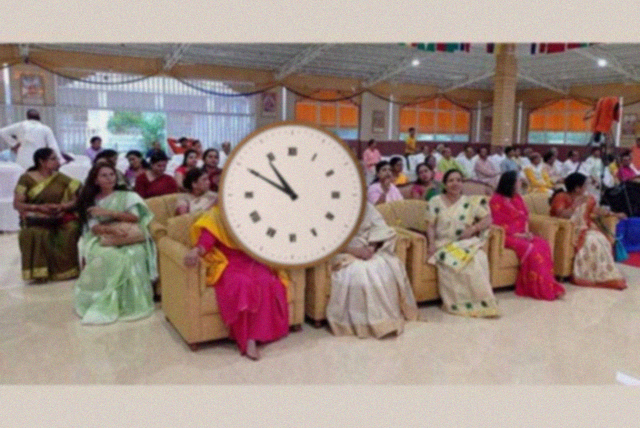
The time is 10h50
